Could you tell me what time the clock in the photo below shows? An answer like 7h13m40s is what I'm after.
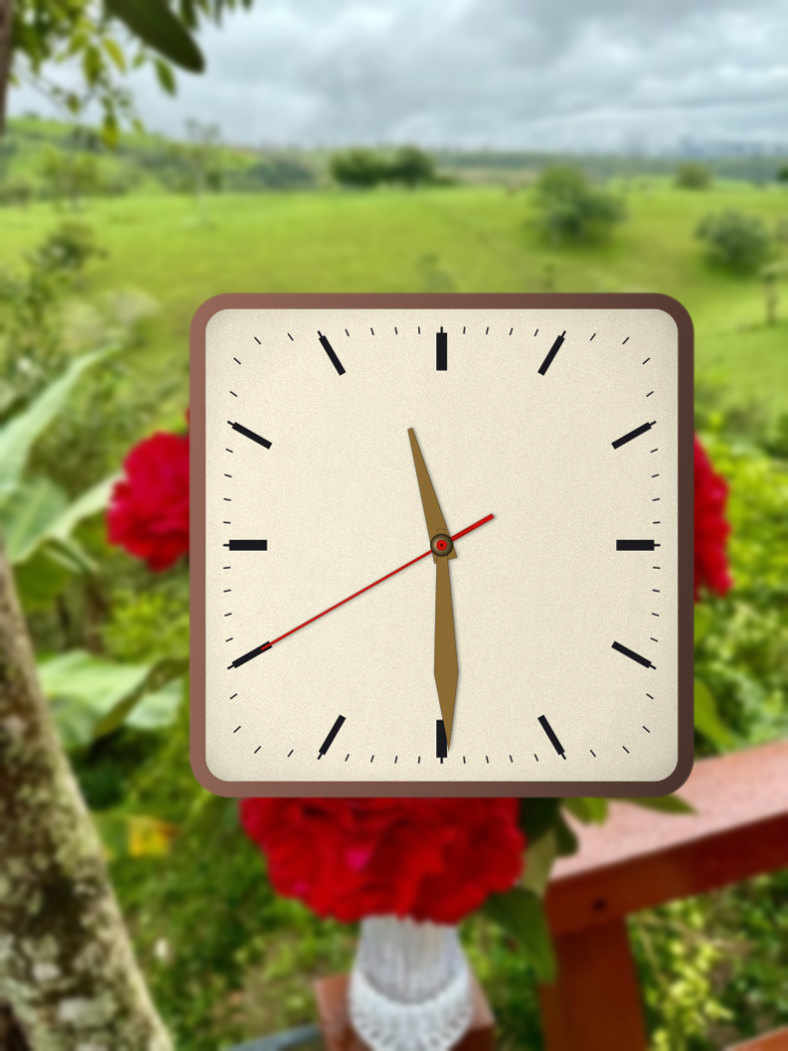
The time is 11h29m40s
